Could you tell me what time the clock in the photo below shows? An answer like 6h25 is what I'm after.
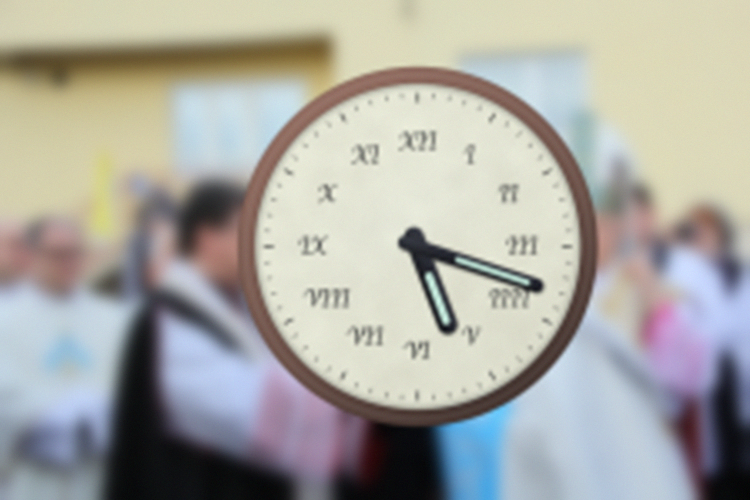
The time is 5h18
